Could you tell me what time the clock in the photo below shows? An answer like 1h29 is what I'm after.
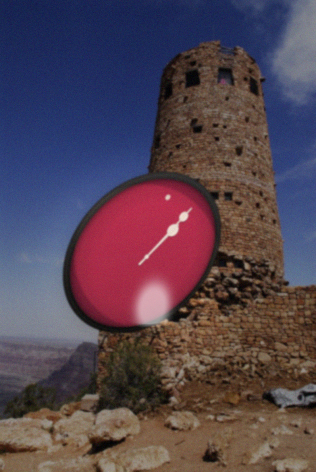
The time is 1h05
